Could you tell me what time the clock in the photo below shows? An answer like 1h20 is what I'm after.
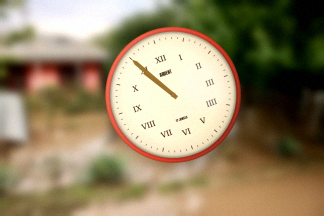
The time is 10h55
